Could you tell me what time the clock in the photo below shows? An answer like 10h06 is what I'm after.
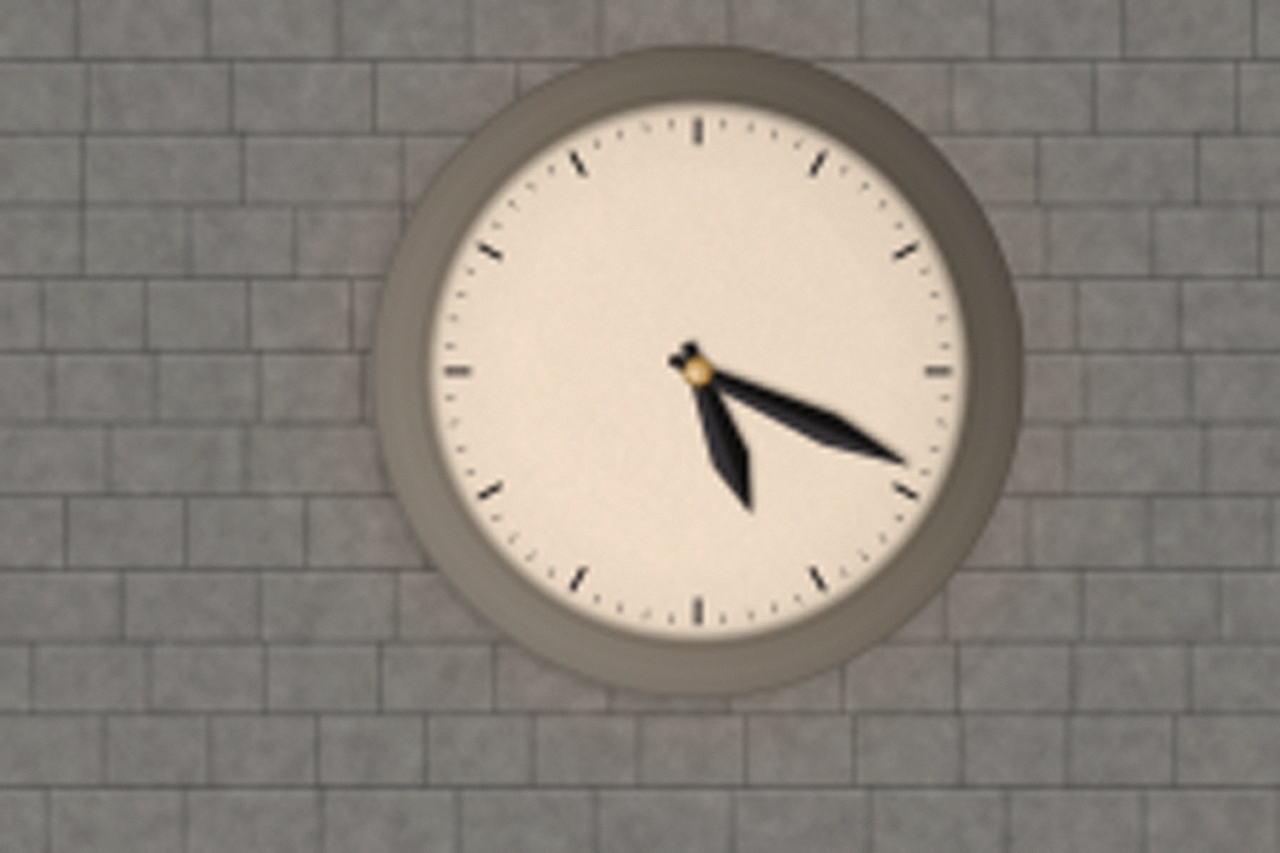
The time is 5h19
